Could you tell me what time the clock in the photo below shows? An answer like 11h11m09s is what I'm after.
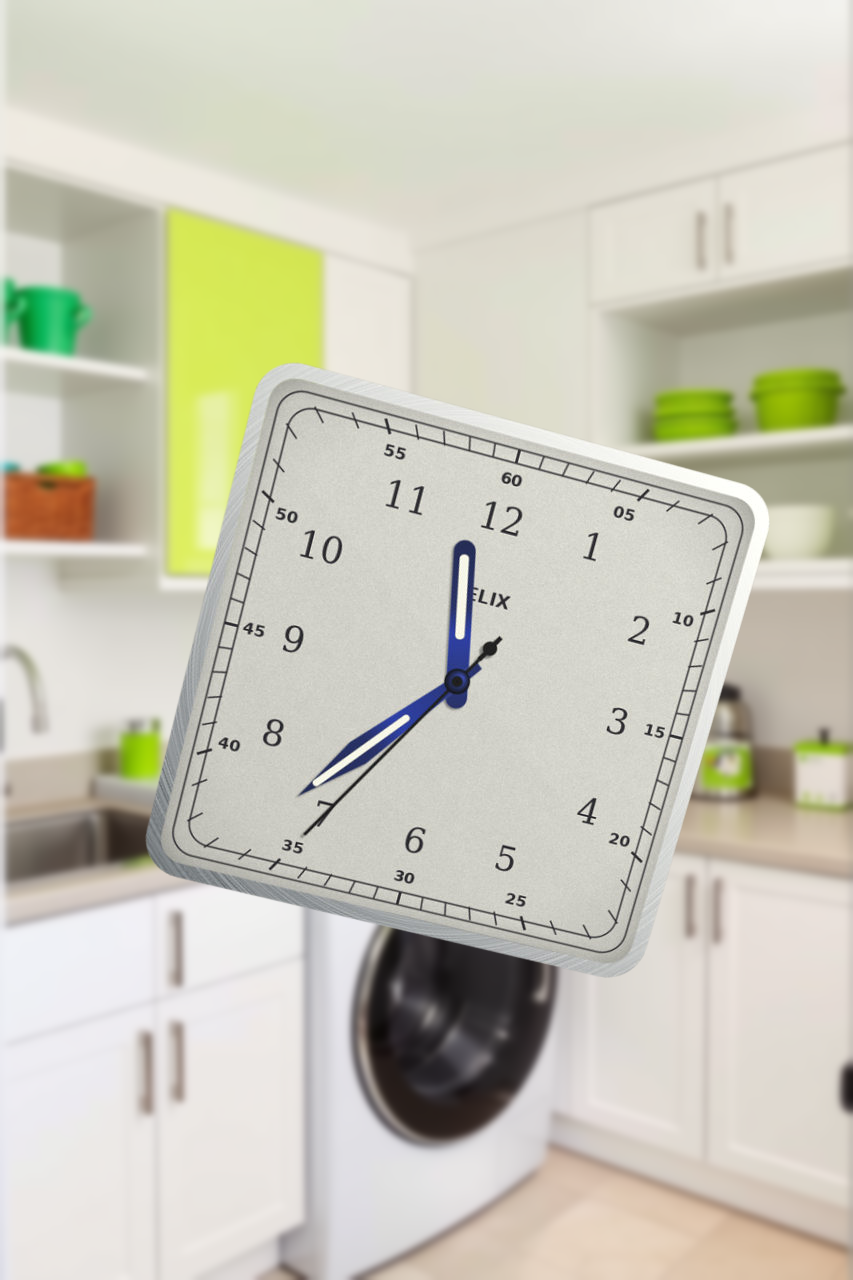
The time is 11h36m35s
